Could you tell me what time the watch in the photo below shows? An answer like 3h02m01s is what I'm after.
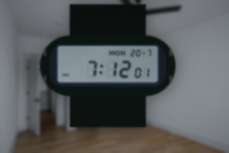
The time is 7h12m01s
